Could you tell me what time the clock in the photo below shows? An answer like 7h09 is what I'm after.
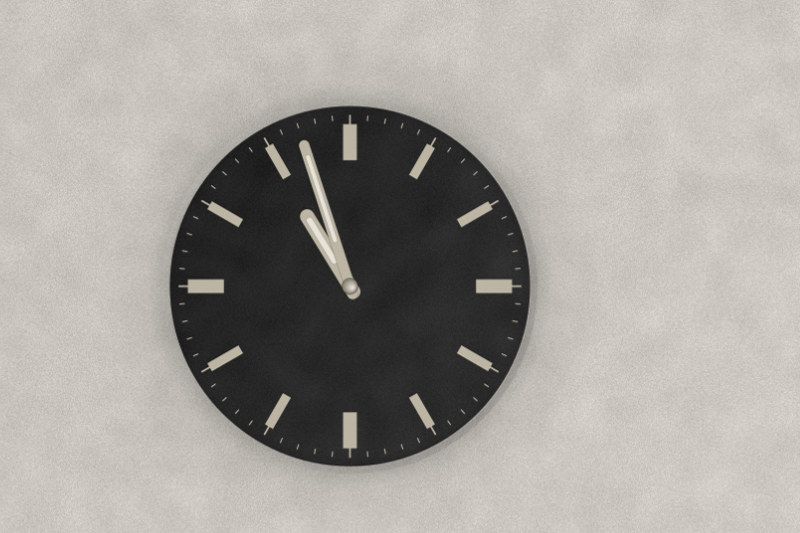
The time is 10h57
